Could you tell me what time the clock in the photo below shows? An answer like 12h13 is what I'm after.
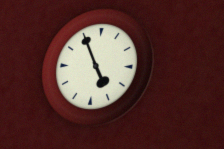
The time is 4h55
